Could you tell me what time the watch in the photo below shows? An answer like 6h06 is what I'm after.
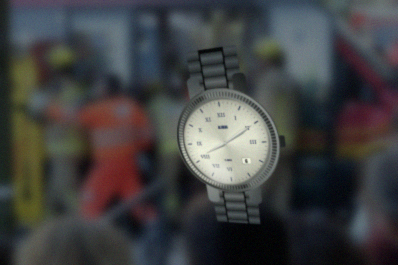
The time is 8h10
